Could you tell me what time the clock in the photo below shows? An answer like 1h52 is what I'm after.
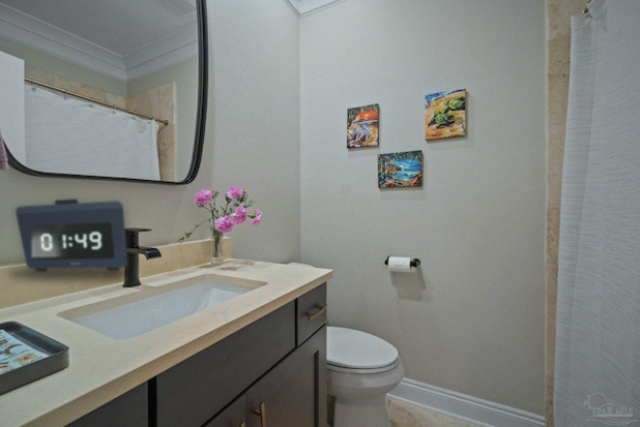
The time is 1h49
